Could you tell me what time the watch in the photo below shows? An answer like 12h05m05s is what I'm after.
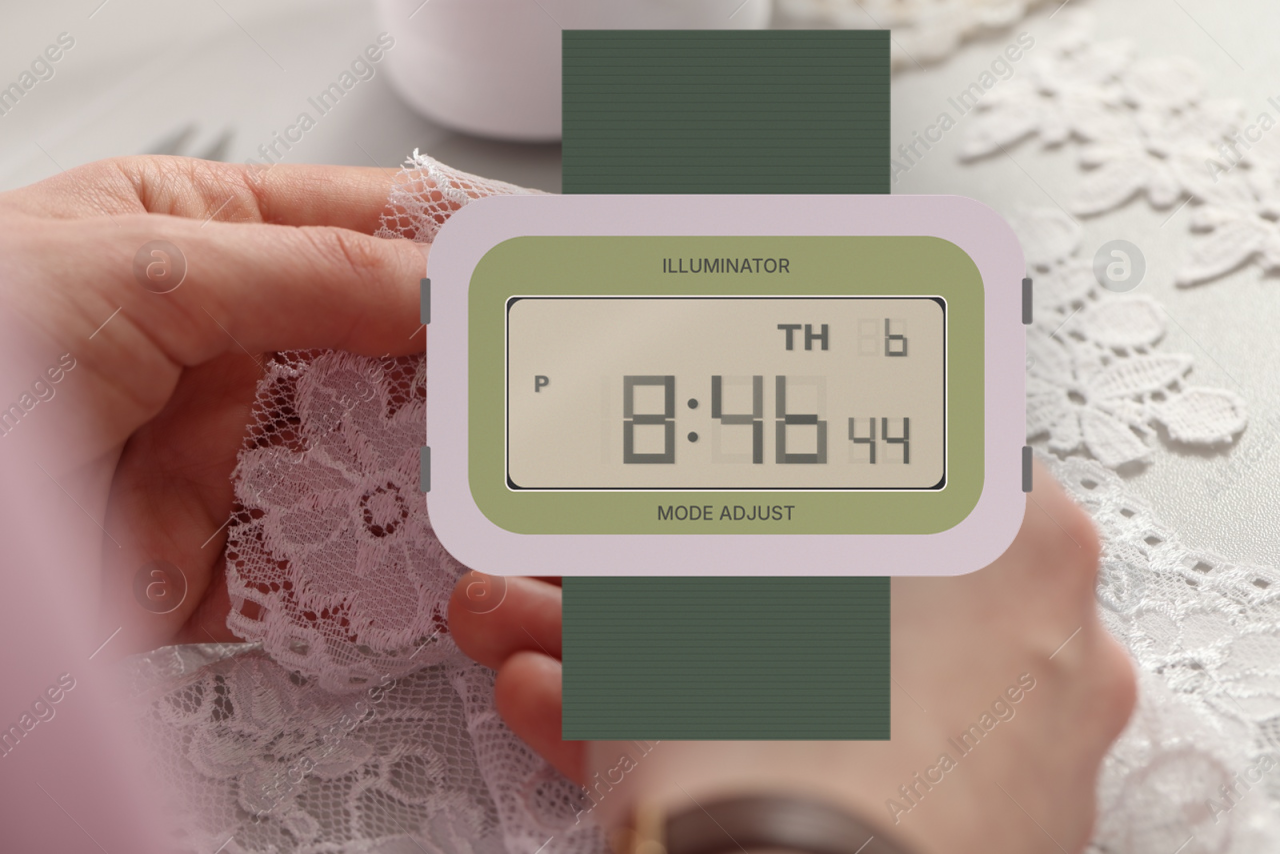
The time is 8h46m44s
